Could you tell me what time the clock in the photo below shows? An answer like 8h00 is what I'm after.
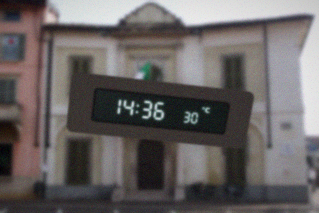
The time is 14h36
